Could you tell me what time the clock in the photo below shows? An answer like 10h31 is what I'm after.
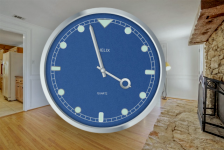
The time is 3h57
